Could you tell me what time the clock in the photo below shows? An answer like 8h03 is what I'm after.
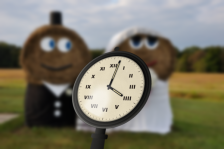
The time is 4h02
